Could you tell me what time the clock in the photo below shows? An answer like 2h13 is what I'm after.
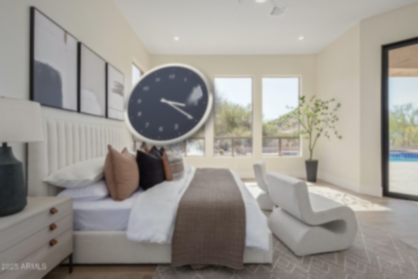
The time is 3h20
